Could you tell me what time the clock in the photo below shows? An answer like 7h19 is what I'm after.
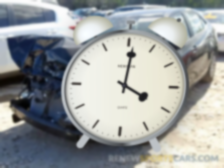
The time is 4h01
